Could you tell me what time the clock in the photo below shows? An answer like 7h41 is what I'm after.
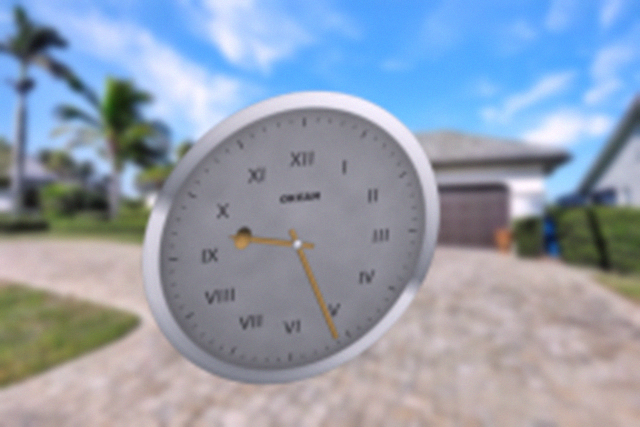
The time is 9h26
